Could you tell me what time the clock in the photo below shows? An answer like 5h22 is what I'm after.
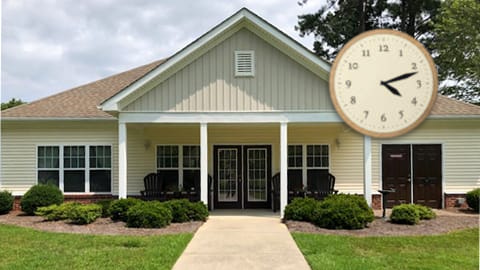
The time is 4h12
